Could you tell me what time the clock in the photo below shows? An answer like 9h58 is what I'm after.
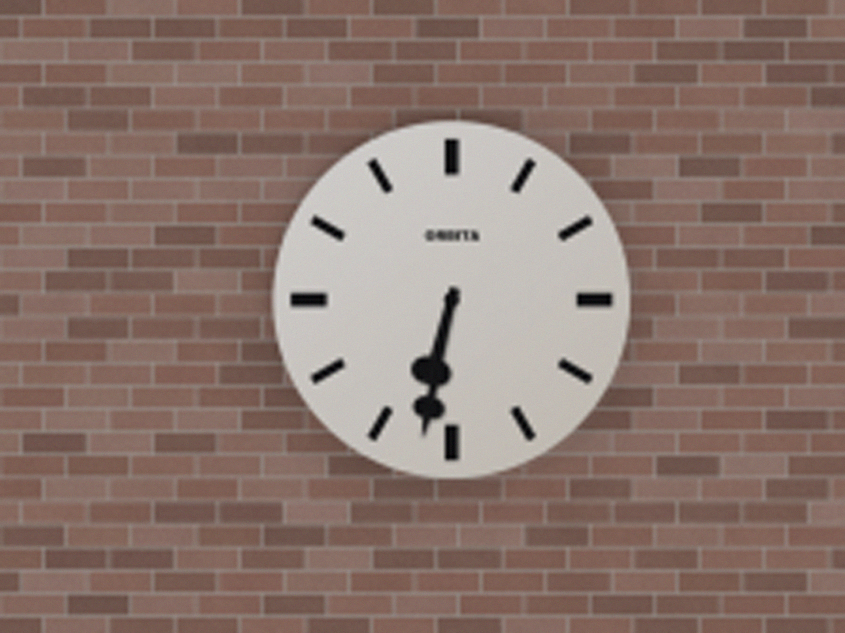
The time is 6h32
